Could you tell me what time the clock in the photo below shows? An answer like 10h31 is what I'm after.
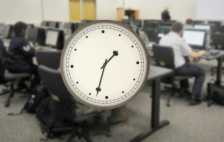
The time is 1h33
